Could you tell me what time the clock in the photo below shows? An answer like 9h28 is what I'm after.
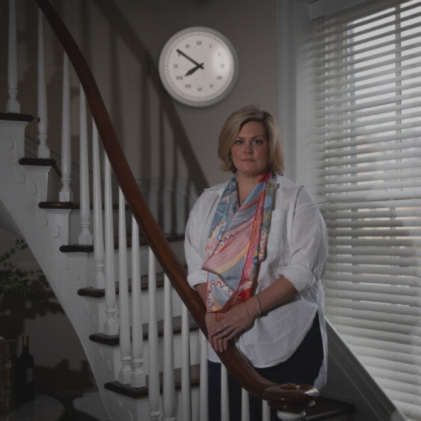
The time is 7h51
